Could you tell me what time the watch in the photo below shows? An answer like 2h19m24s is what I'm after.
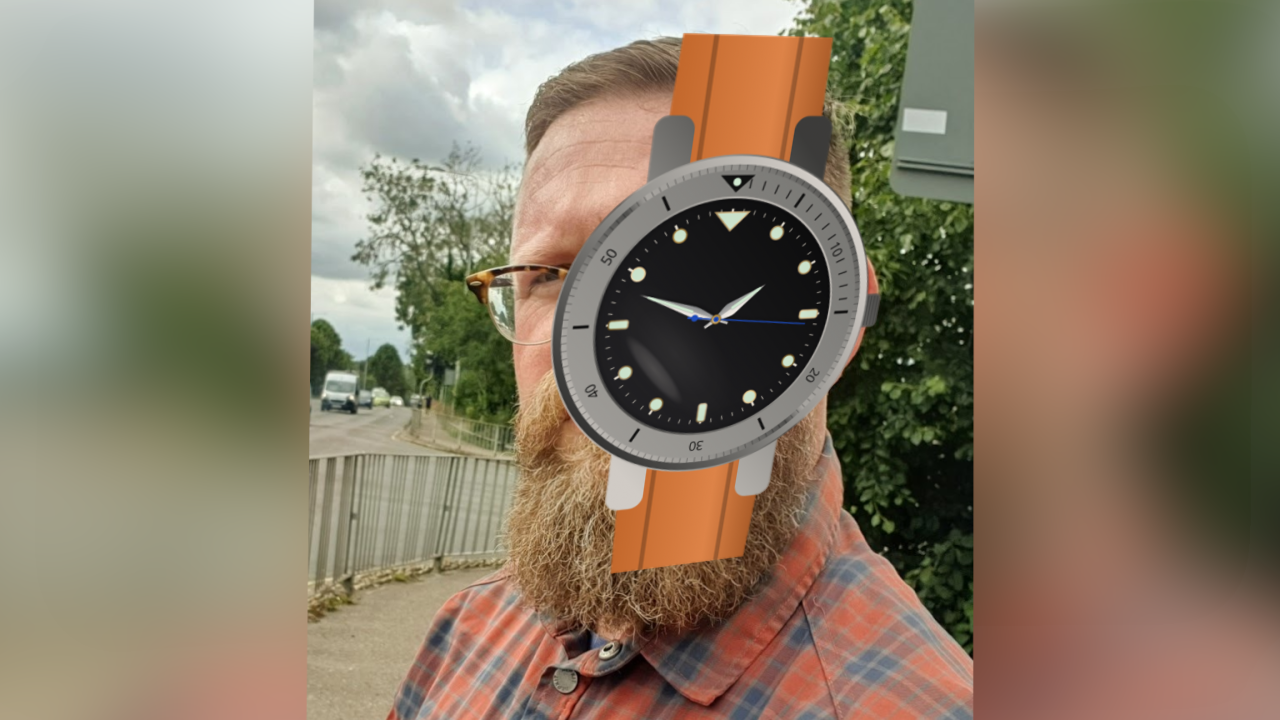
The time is 1h48m16s
